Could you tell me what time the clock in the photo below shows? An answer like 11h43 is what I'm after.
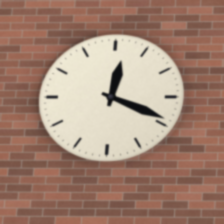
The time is 12h19
